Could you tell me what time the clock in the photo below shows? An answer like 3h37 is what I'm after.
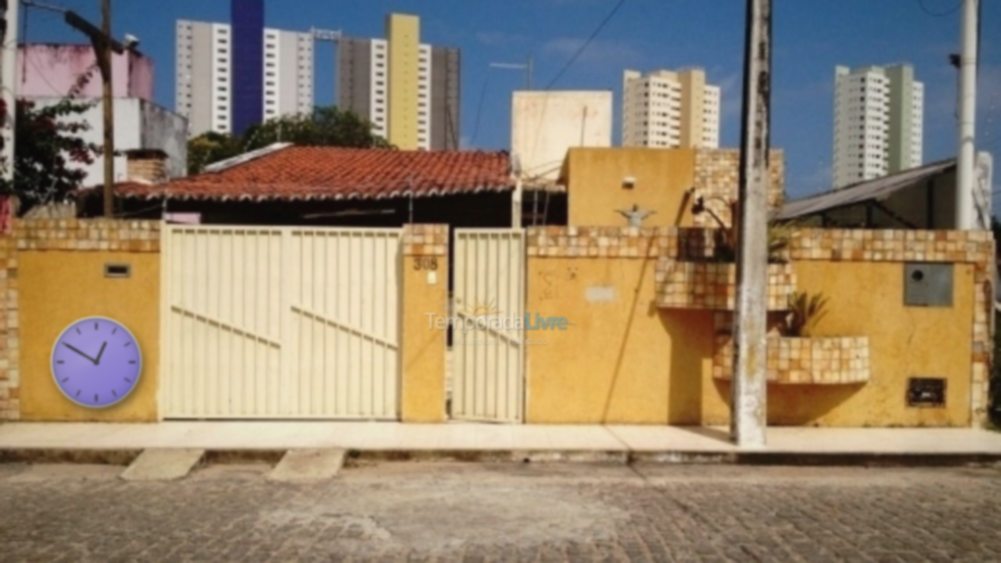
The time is 12h50
